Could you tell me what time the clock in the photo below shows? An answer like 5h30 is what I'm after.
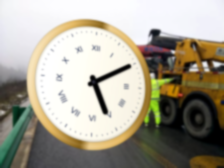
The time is 5h10
